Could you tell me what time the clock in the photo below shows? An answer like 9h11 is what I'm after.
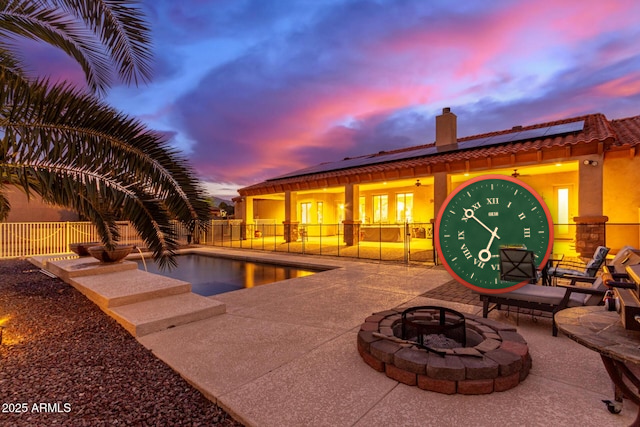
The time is 6h52
